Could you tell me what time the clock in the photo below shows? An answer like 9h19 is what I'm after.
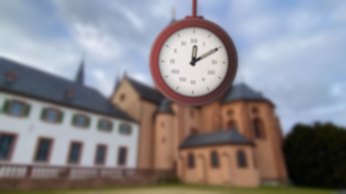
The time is 12h10
